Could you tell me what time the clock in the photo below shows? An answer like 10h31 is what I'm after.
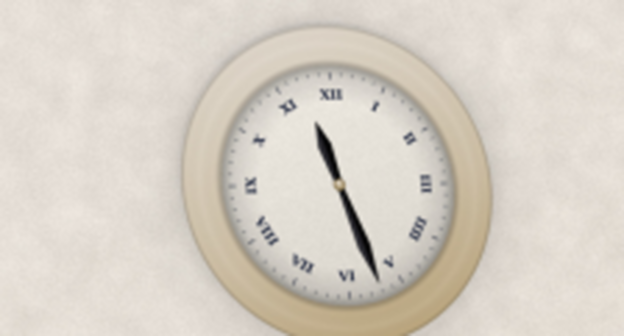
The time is 11h27
